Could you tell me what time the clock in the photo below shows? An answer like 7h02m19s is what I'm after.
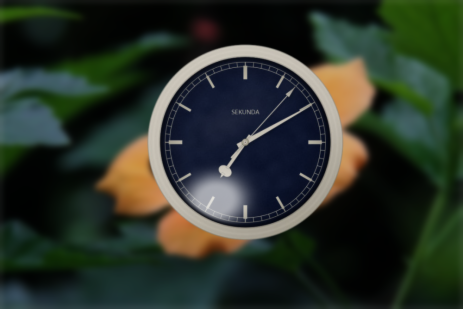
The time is 7h10m07s
